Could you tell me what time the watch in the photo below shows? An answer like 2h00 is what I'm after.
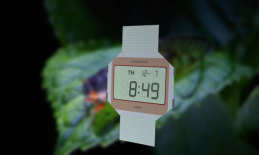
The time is 8h49
